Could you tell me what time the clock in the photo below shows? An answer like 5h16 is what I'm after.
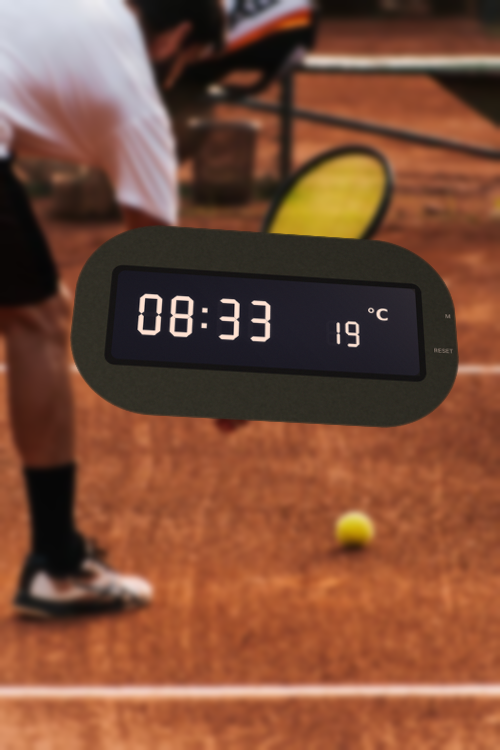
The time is 8h33
